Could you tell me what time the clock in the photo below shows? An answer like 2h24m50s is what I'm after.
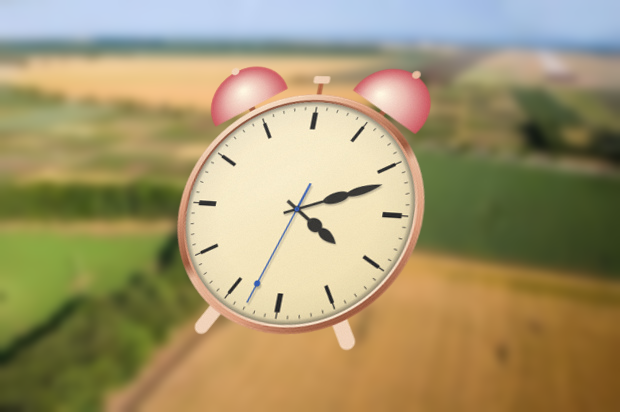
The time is 4h11m33s
